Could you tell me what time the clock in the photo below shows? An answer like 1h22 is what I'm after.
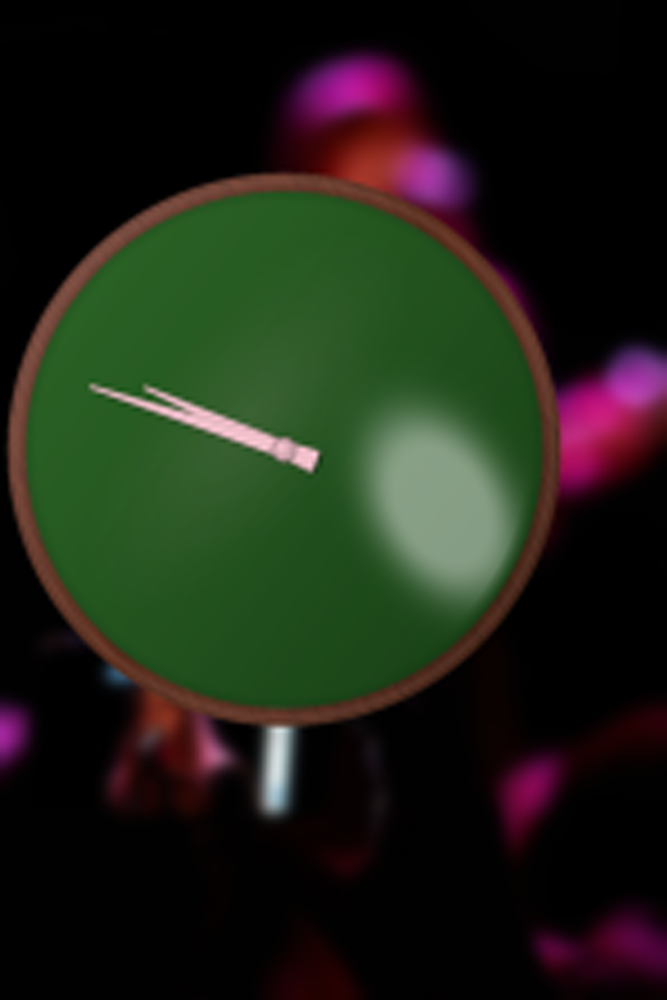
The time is 9h48
